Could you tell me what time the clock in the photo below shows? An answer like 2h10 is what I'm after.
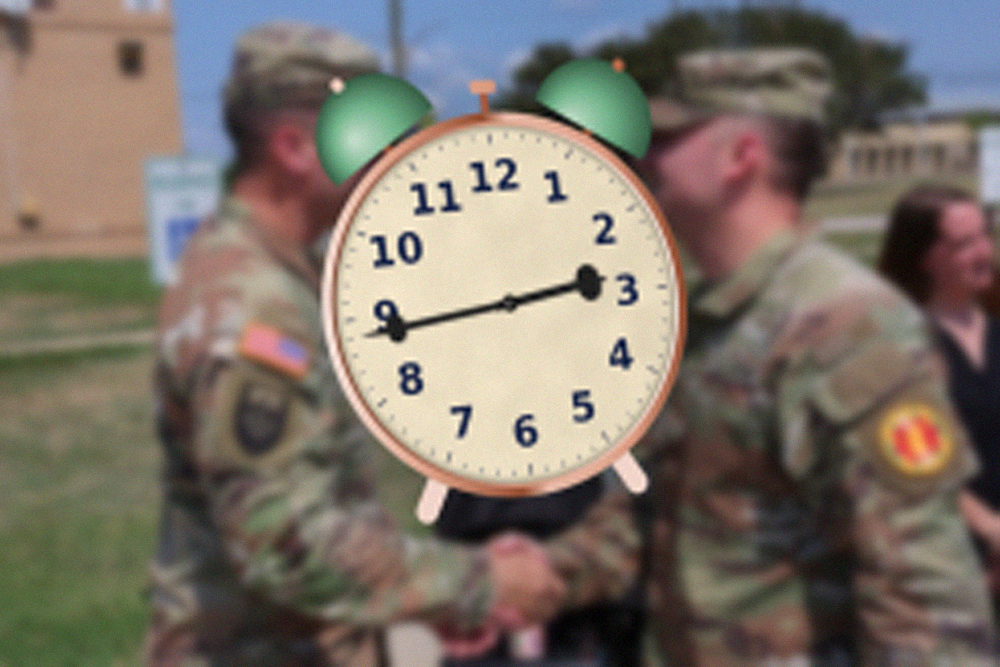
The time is 2h44
